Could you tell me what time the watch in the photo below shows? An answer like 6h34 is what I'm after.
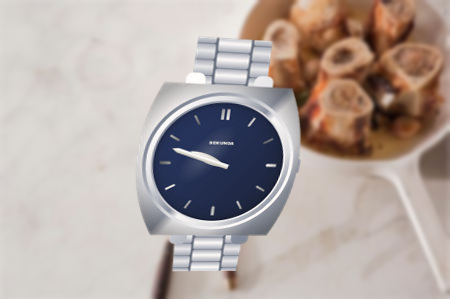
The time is 9h48
